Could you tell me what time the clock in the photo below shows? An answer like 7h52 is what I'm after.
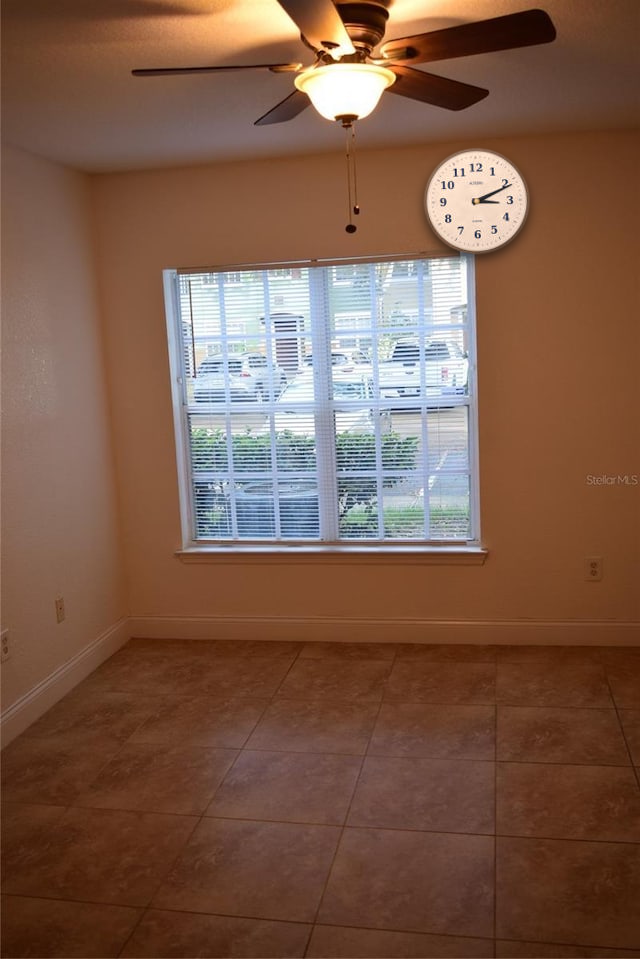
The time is 3h11
